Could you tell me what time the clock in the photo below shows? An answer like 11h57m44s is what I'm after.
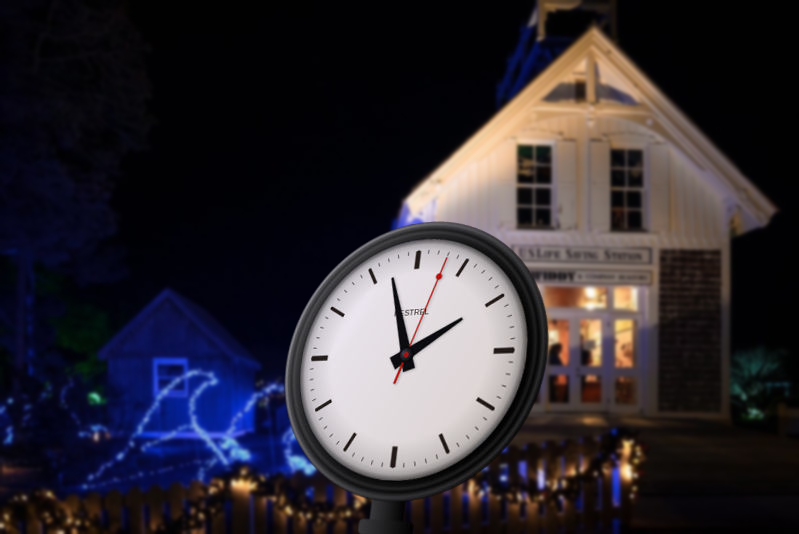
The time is 1h57m03s
